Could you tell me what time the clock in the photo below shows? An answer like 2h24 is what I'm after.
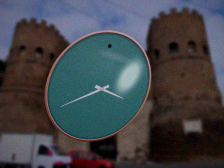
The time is 3h41
